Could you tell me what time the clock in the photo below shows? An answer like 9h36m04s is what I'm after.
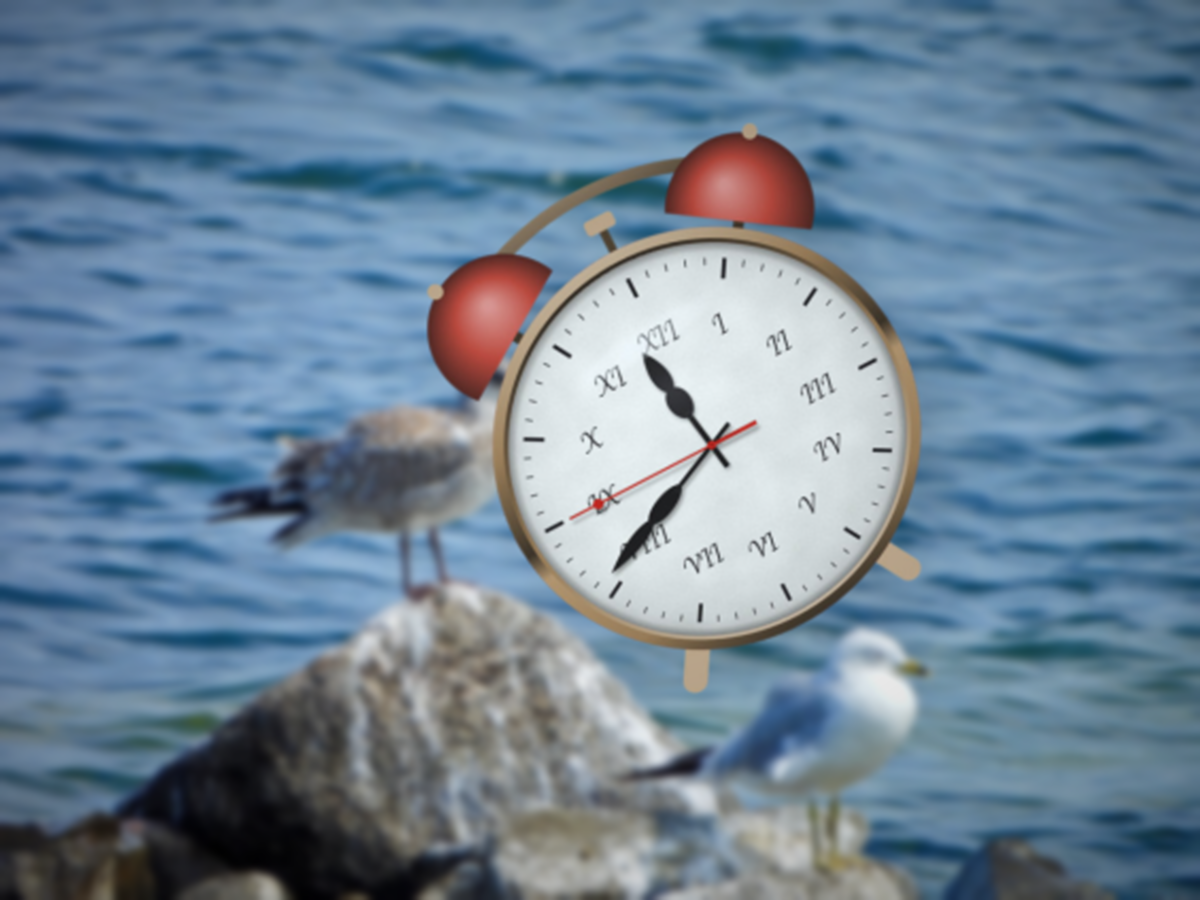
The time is 11h40m45s
